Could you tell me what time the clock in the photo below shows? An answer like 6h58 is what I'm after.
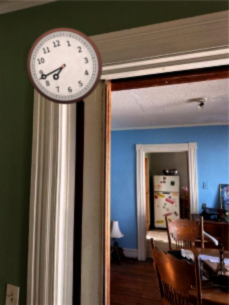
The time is 7h43
